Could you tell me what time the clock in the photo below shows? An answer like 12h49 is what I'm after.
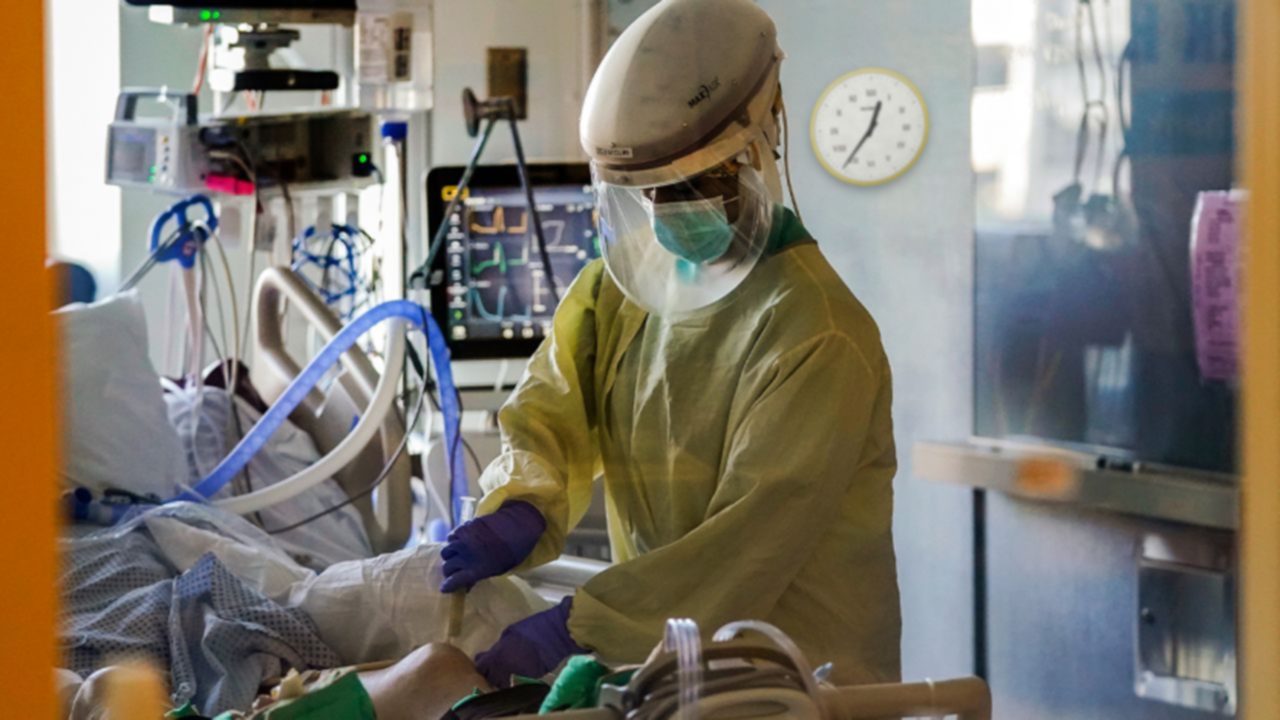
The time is 12h36
